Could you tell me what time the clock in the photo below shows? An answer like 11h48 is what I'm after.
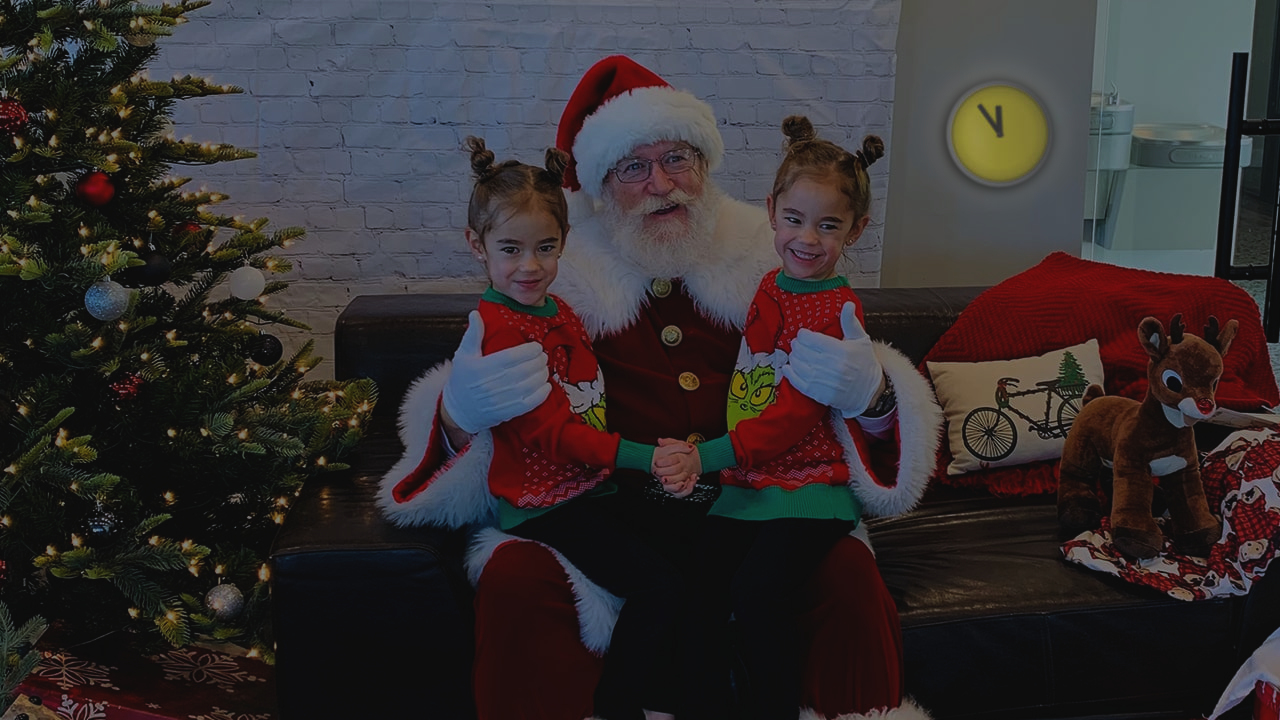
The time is 11h54
